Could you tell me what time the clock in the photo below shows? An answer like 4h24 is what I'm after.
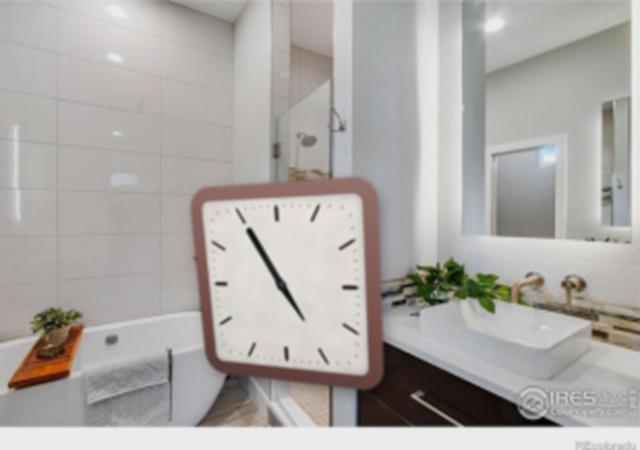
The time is 4h55
